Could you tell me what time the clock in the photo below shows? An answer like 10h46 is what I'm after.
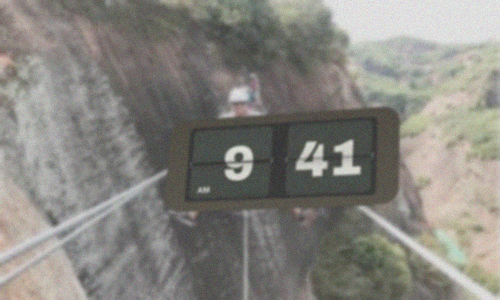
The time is 9h41
